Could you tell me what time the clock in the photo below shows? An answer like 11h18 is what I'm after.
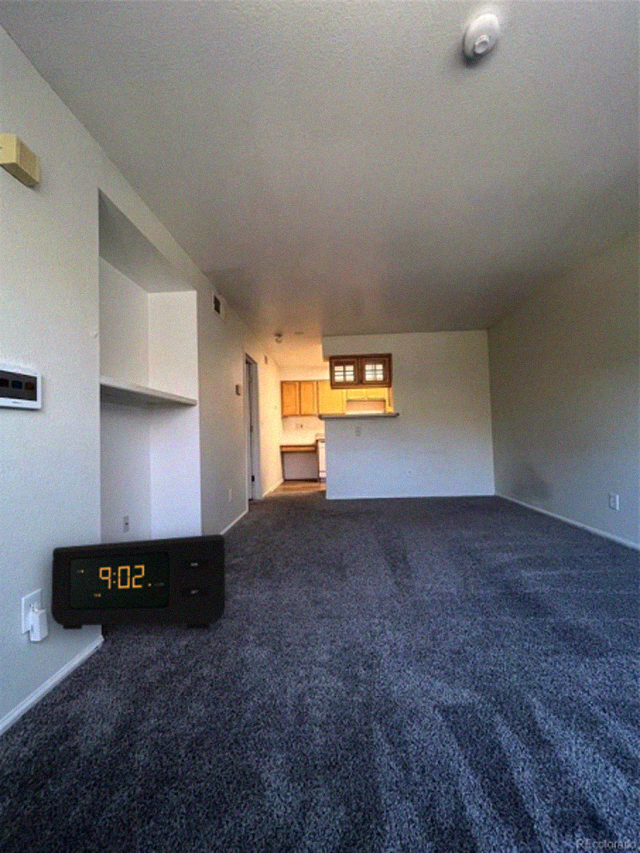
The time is 9h02
